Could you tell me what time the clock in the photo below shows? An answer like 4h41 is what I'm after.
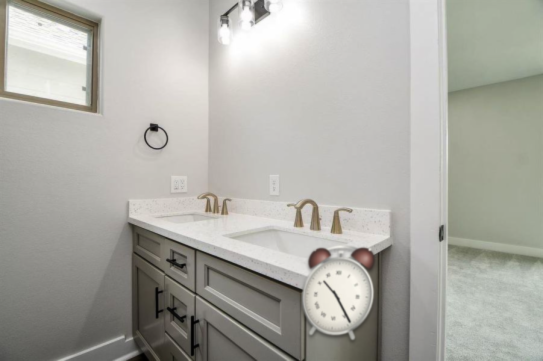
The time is 10h24
